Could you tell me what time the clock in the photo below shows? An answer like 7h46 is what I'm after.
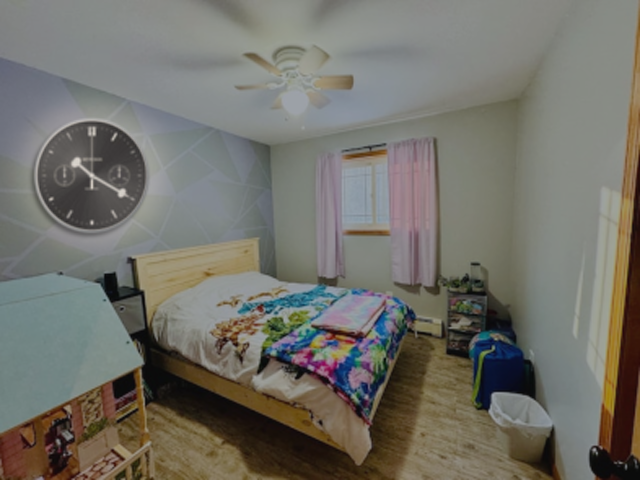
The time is 10h20
